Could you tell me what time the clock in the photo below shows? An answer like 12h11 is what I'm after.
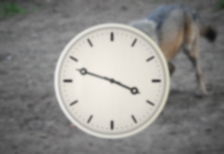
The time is 3h48
